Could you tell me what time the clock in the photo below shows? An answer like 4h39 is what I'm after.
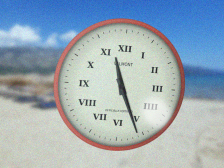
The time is 11h26
